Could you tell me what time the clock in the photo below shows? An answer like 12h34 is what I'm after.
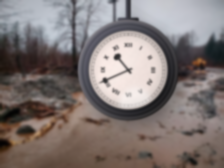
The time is 10h41
